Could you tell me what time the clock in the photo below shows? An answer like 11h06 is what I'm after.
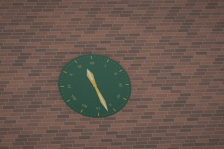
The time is 11h27
